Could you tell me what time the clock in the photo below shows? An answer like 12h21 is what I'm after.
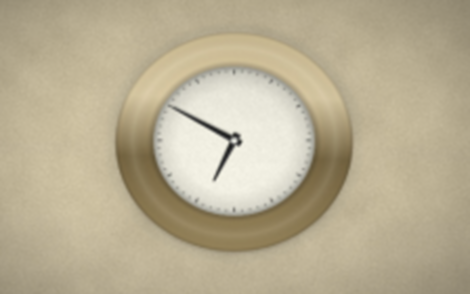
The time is 6h50
